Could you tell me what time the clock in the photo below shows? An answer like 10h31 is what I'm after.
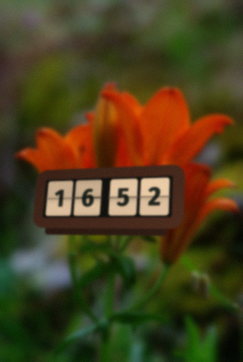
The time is 16h52
